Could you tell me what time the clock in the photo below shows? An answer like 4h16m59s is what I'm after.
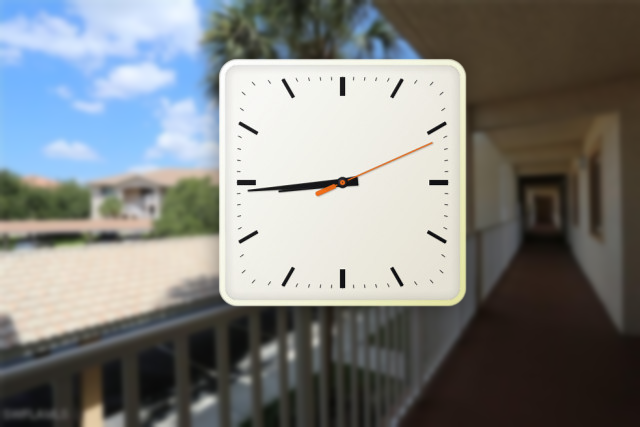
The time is 8h44m11s
